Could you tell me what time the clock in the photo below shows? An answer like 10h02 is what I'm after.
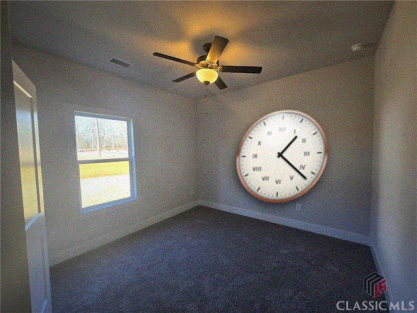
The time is 1h22
